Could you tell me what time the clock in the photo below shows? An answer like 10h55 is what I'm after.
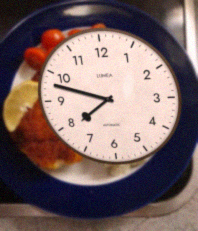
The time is 7h48
